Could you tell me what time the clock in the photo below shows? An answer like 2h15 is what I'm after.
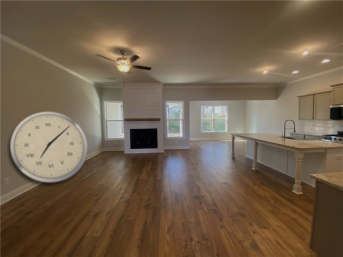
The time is 7h08
